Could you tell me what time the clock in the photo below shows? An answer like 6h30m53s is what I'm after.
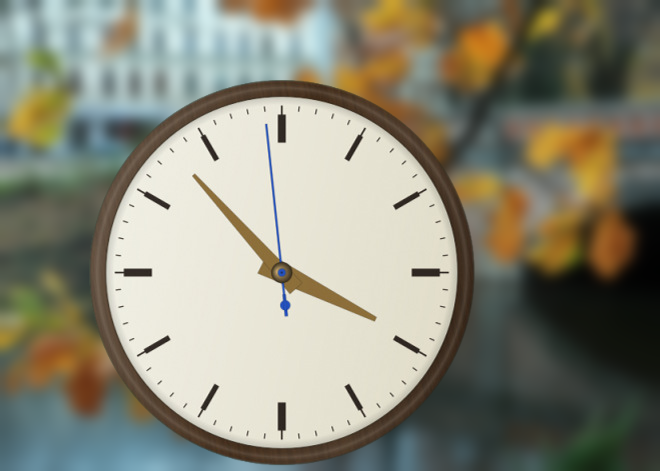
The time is 3h52m59s
